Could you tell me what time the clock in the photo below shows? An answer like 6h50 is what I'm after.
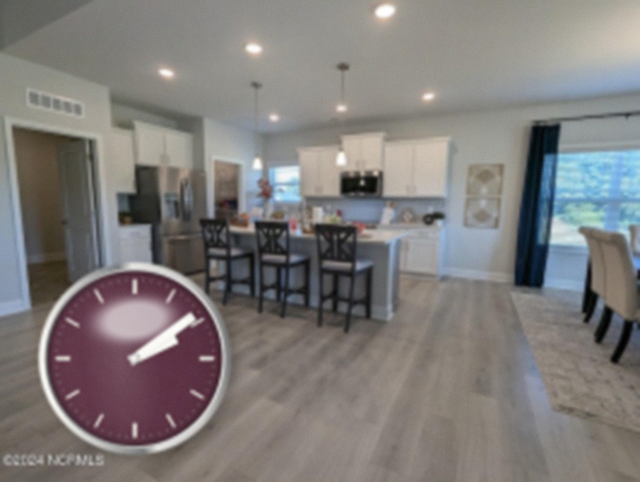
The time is 2h09
